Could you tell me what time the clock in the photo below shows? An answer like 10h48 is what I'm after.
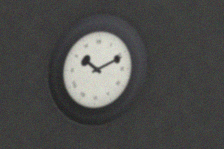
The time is 10h11
